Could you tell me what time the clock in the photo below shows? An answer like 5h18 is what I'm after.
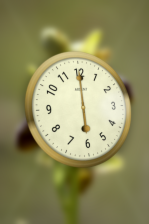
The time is 6h00
